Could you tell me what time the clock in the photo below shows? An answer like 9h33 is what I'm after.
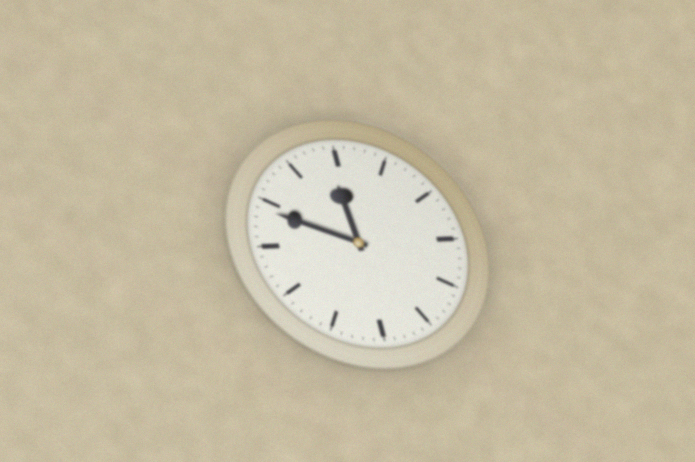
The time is 11h49
